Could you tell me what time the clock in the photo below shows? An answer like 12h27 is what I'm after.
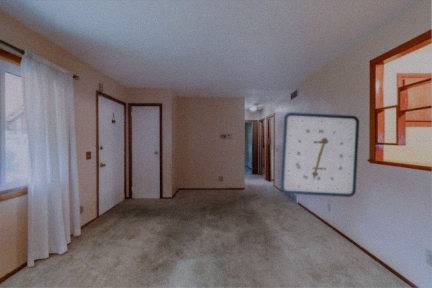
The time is 12h32
